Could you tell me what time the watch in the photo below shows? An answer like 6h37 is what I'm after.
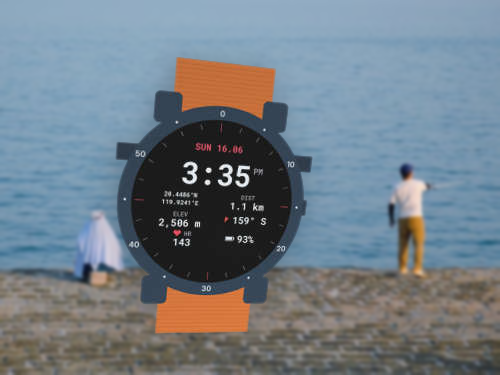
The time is 3h35
